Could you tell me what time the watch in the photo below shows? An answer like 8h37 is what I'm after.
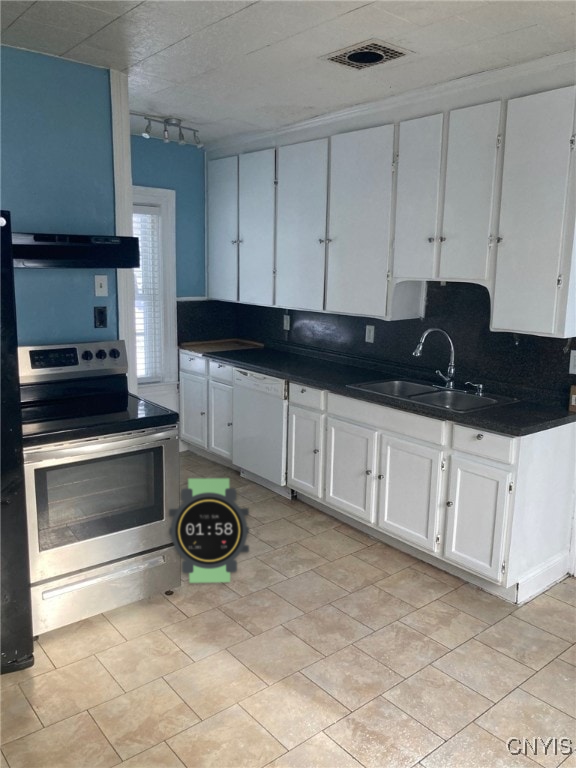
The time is 1h58
